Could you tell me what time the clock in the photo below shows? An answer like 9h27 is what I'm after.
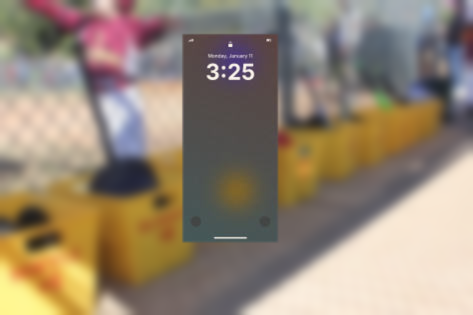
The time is 3h25
